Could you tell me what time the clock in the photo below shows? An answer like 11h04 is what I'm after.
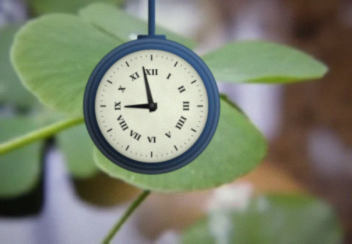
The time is 8h58
